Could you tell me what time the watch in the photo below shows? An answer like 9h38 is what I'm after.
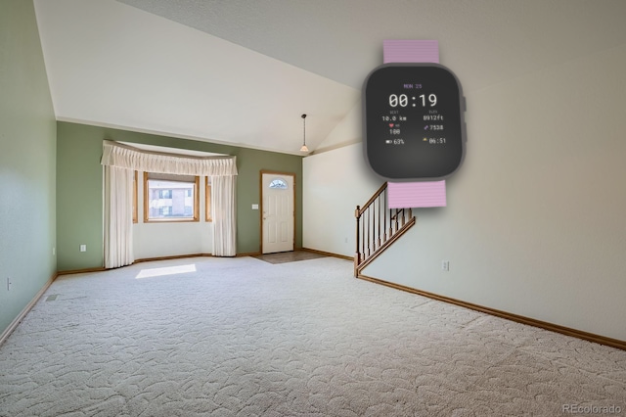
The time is 0h19
